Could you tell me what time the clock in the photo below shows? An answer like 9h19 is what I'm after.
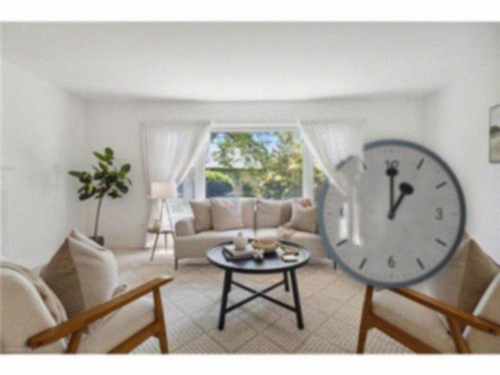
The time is 1h00
